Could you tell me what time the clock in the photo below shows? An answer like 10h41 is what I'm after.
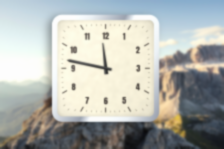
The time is 11h47
